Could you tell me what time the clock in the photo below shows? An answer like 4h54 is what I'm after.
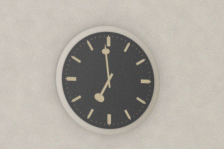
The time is 6h59
